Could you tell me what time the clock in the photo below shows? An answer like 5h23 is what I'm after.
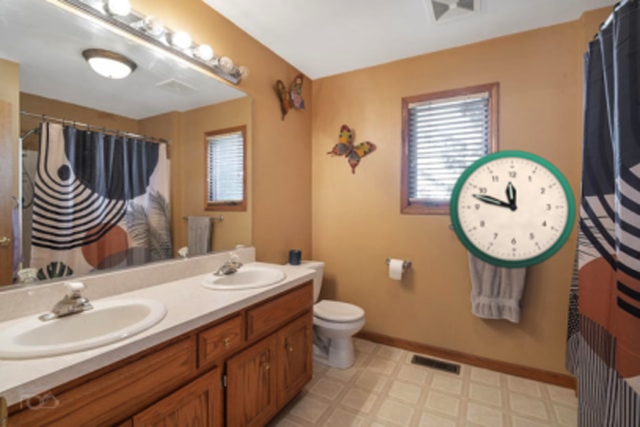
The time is 11h48
